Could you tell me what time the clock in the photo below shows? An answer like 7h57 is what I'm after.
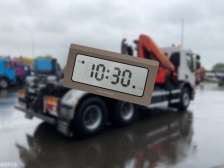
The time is 10h30
